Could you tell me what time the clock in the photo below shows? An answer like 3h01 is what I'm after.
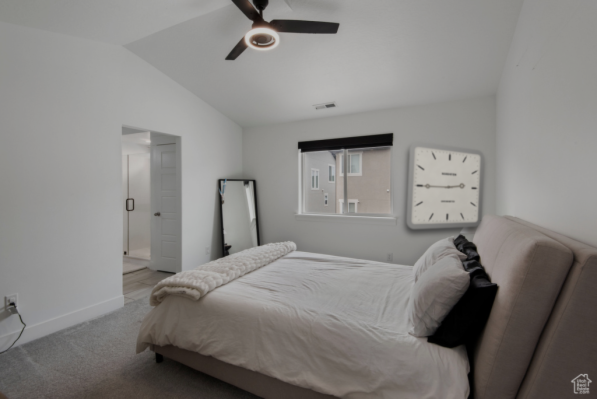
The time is 2h45
